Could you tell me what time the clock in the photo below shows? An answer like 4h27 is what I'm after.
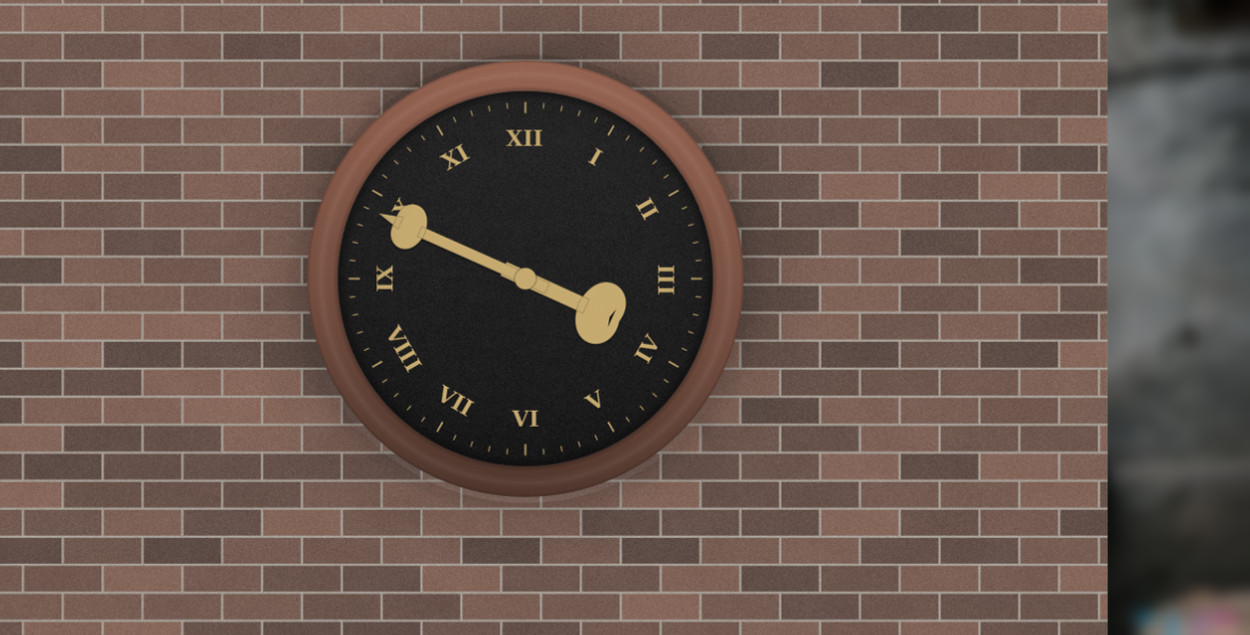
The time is 3h49
